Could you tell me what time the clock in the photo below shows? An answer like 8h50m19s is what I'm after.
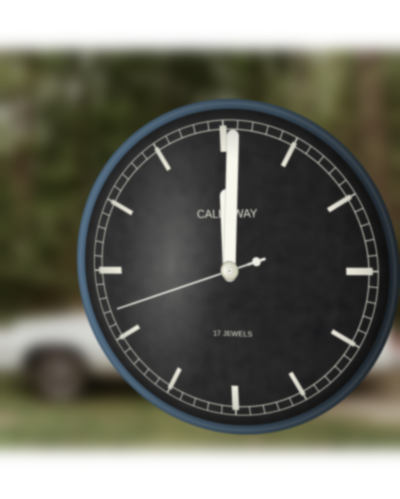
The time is 12h00m42s
